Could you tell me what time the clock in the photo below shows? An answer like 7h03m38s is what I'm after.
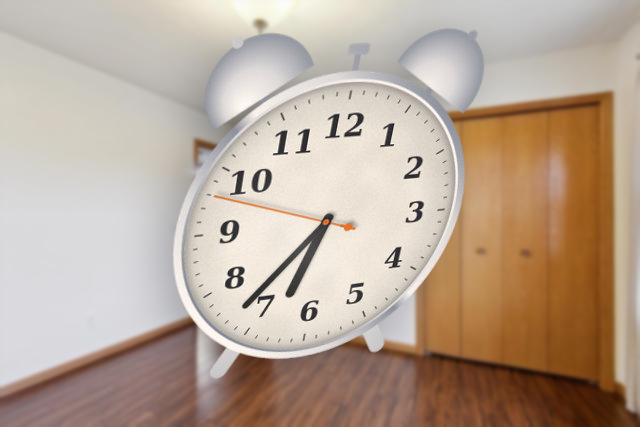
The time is 6h36m48s
